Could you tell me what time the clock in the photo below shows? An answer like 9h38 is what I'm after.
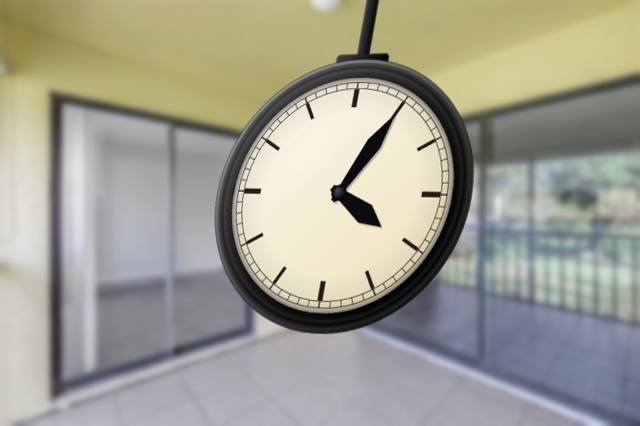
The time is 4h05
